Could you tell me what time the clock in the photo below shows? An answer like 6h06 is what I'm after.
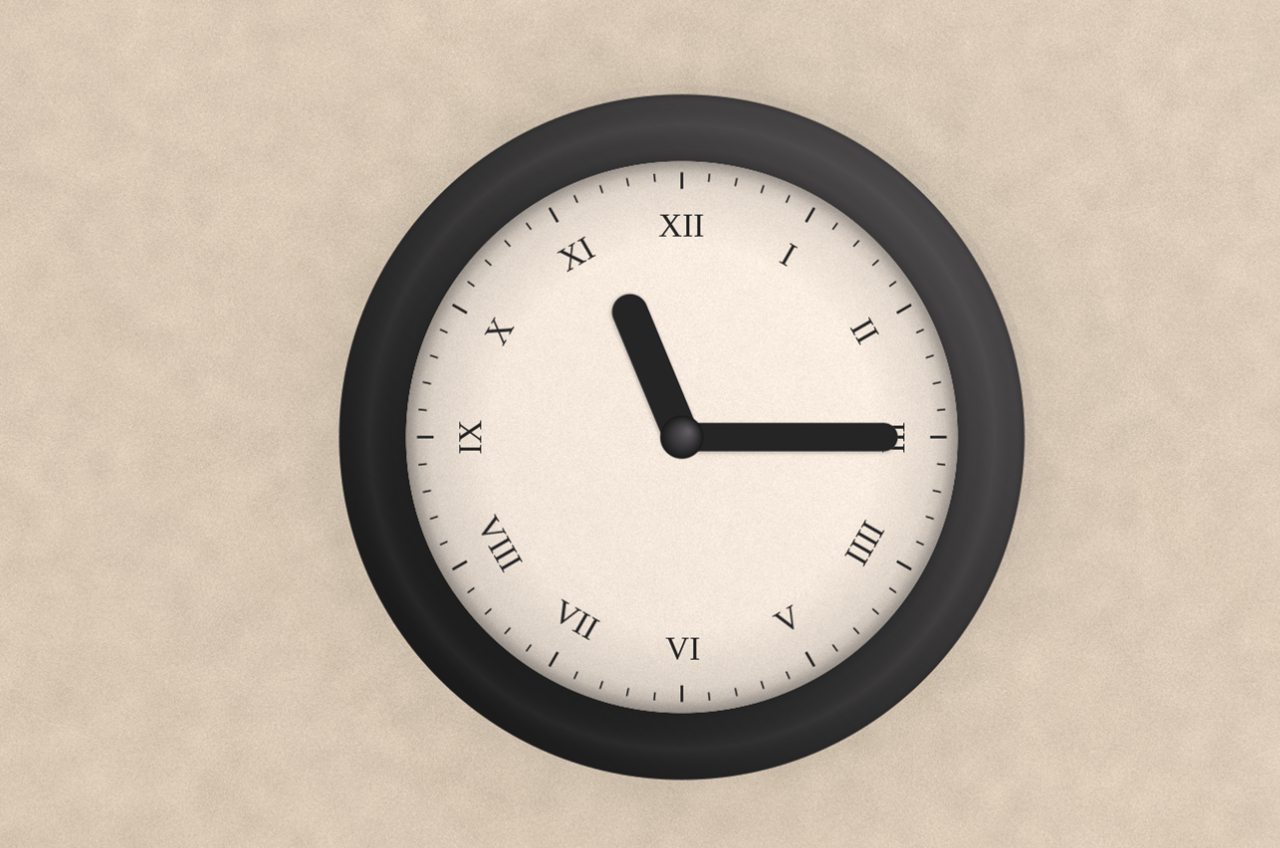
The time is 11h15
